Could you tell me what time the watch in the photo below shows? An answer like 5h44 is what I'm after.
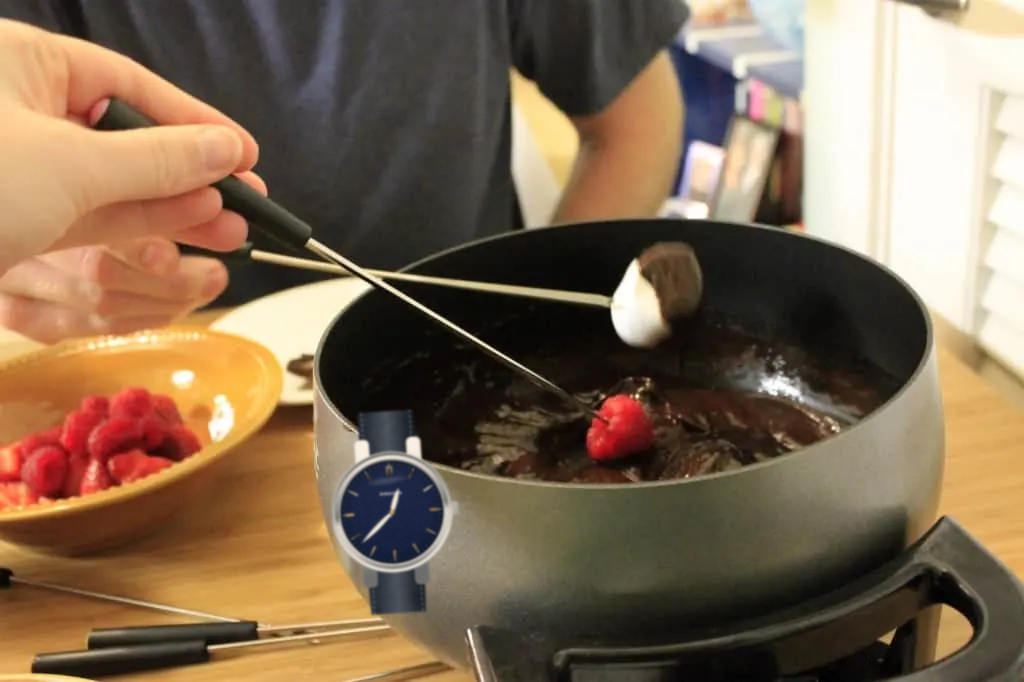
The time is 12h38
